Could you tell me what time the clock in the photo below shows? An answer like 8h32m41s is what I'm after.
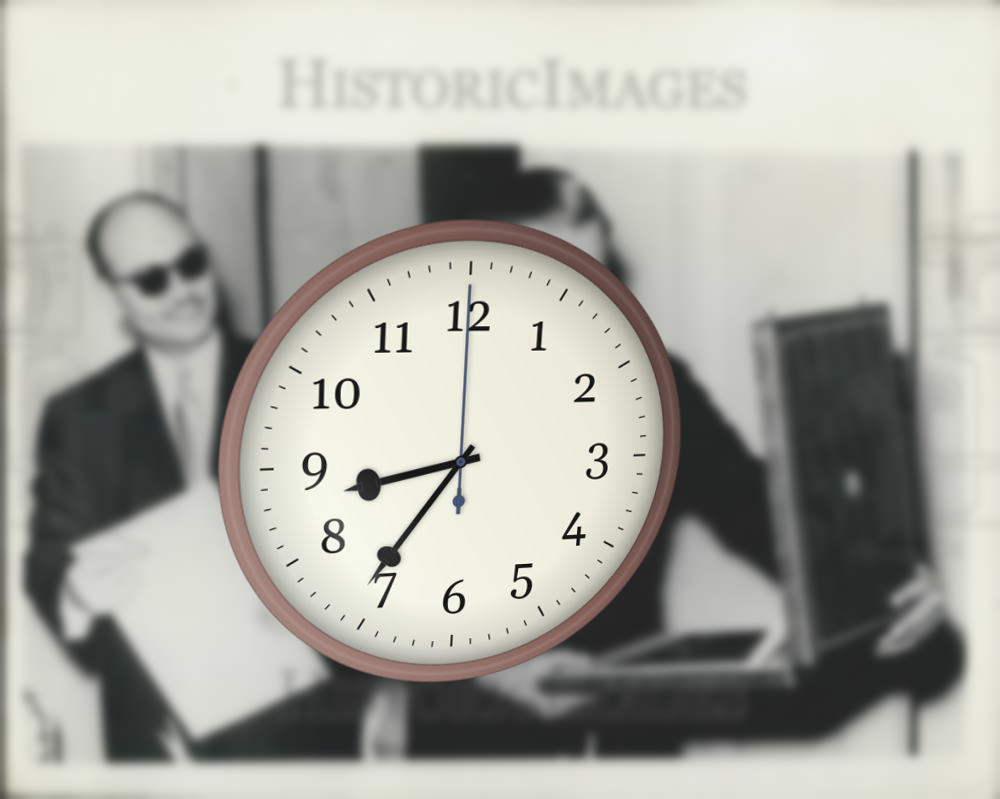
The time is 8h36m00s
